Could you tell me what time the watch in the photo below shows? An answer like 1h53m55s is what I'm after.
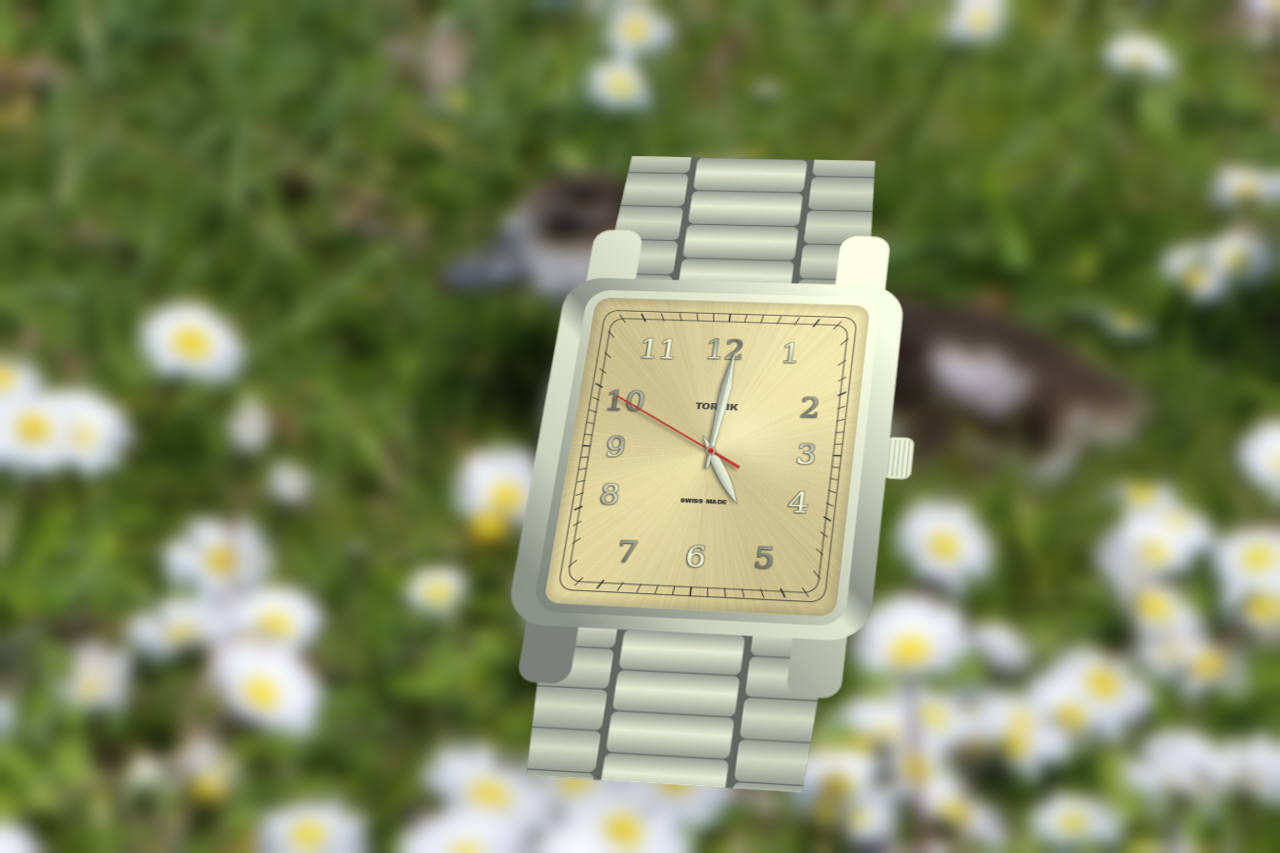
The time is 5h00m50s
